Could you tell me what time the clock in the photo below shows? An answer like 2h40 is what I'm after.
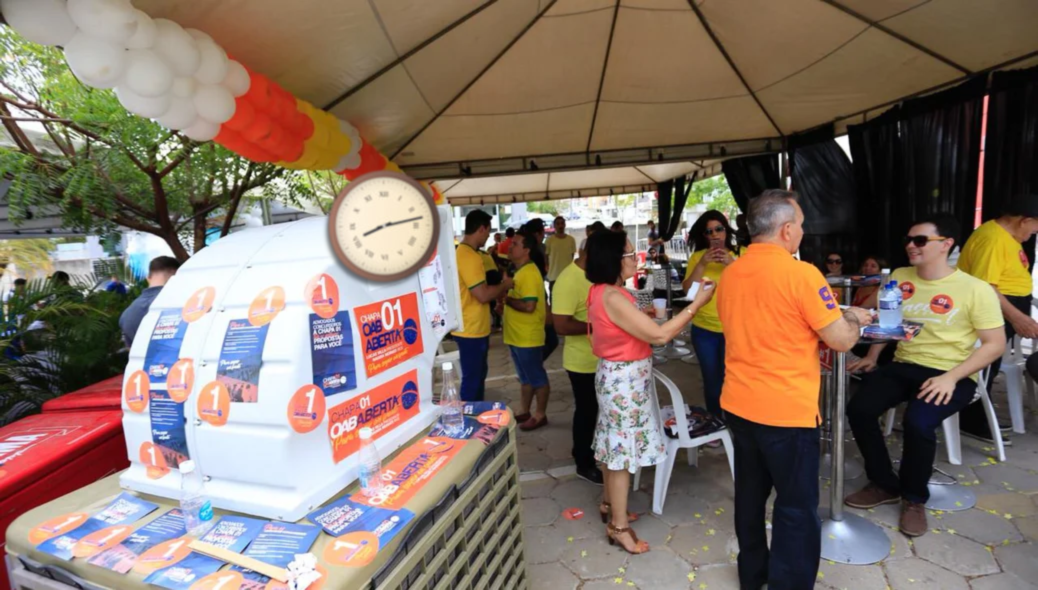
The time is 8h13
